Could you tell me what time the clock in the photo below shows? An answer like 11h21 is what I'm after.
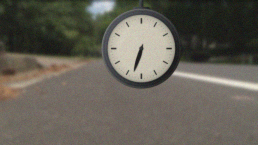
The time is 6h33
